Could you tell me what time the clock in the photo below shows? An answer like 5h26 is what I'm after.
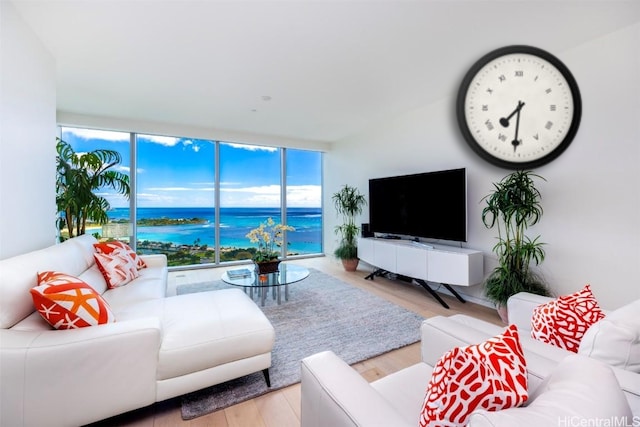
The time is 7h31
